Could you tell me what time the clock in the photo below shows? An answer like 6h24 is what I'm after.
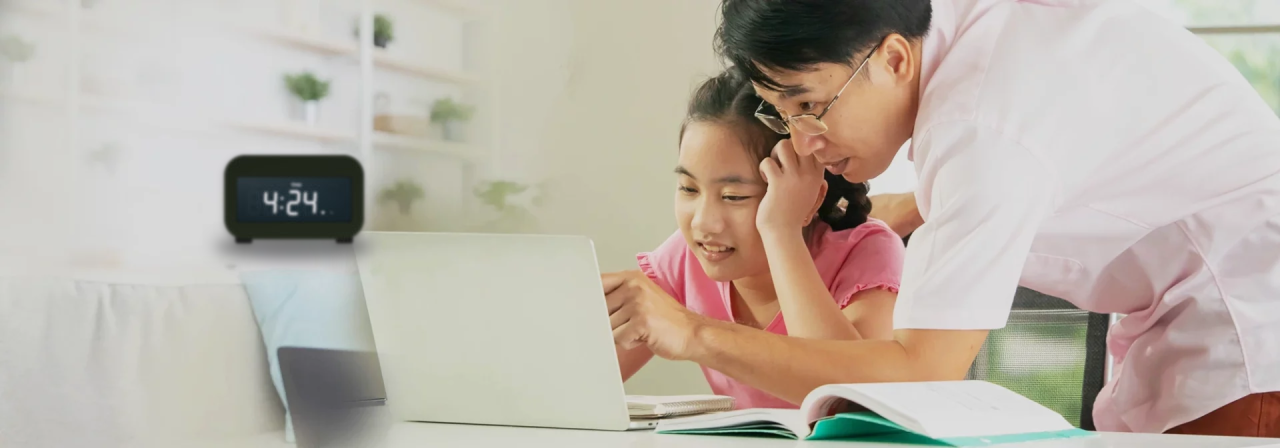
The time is 4h24
